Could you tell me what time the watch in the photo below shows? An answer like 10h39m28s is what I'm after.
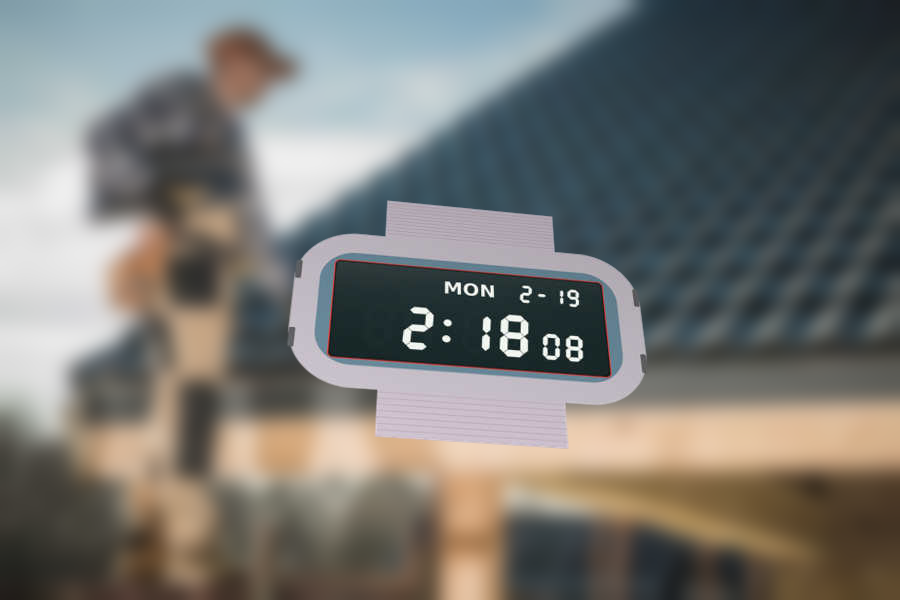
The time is 2h18m08s
